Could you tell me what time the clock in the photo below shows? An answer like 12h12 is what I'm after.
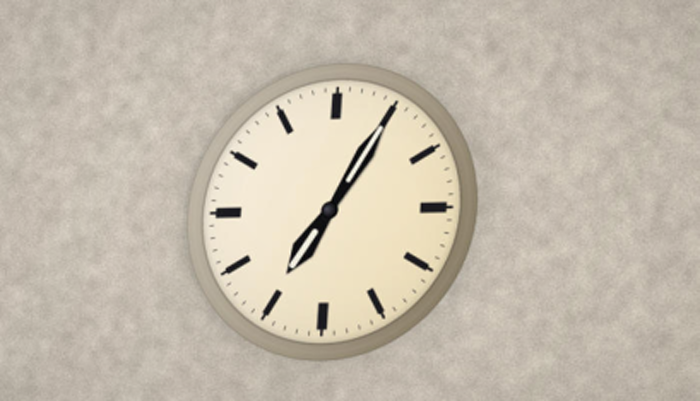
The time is 7h05
